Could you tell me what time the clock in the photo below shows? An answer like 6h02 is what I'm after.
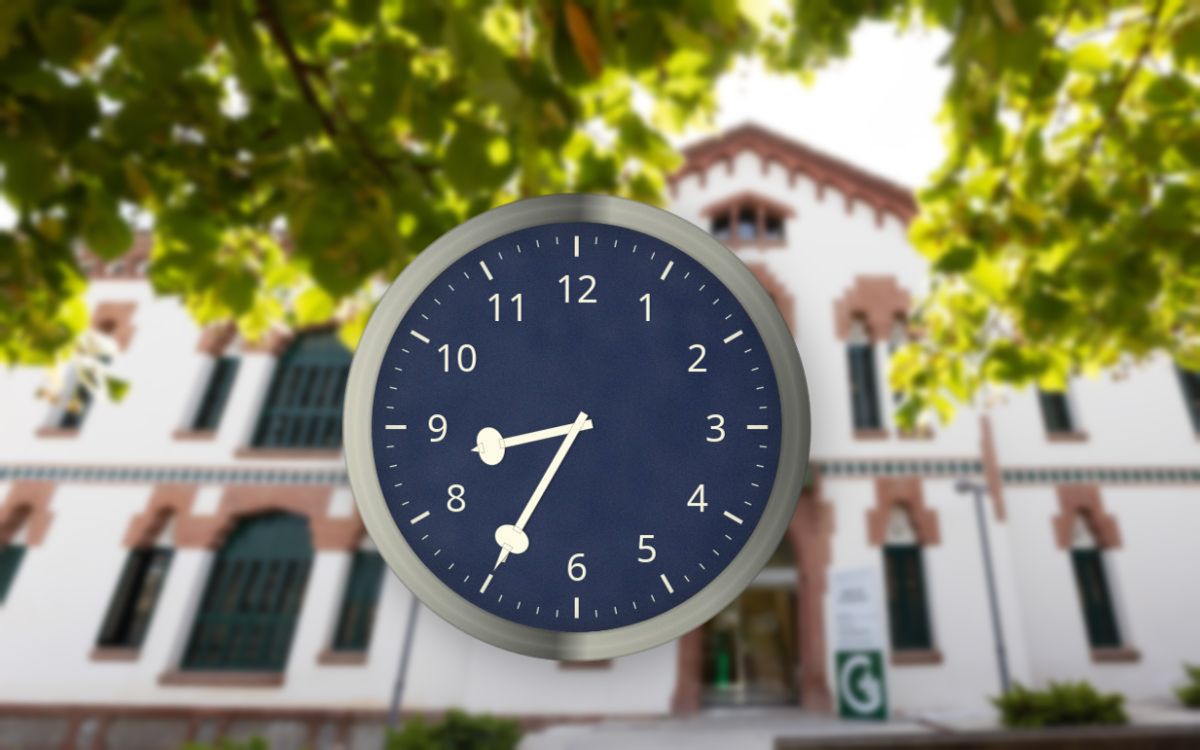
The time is 8h35
